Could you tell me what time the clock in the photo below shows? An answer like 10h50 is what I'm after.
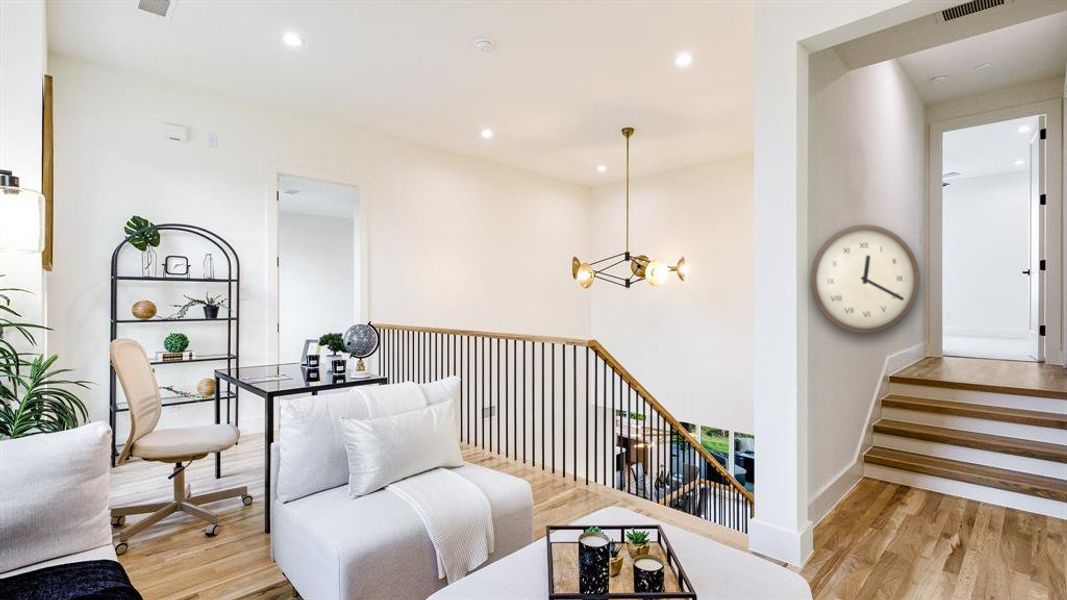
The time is 12h20
